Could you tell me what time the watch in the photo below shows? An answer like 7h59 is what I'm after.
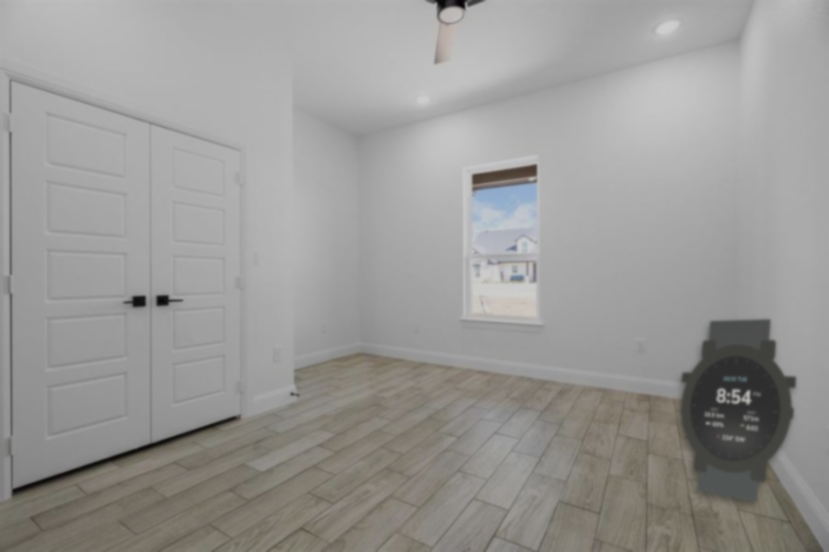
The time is 8h54
